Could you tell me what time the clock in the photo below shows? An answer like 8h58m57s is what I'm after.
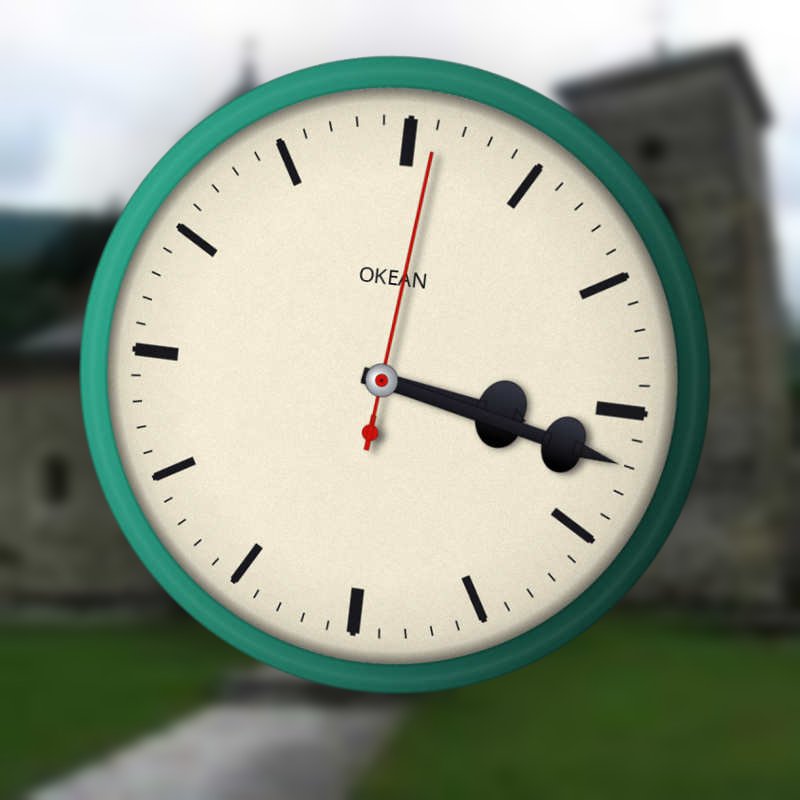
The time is 3h17m01s
